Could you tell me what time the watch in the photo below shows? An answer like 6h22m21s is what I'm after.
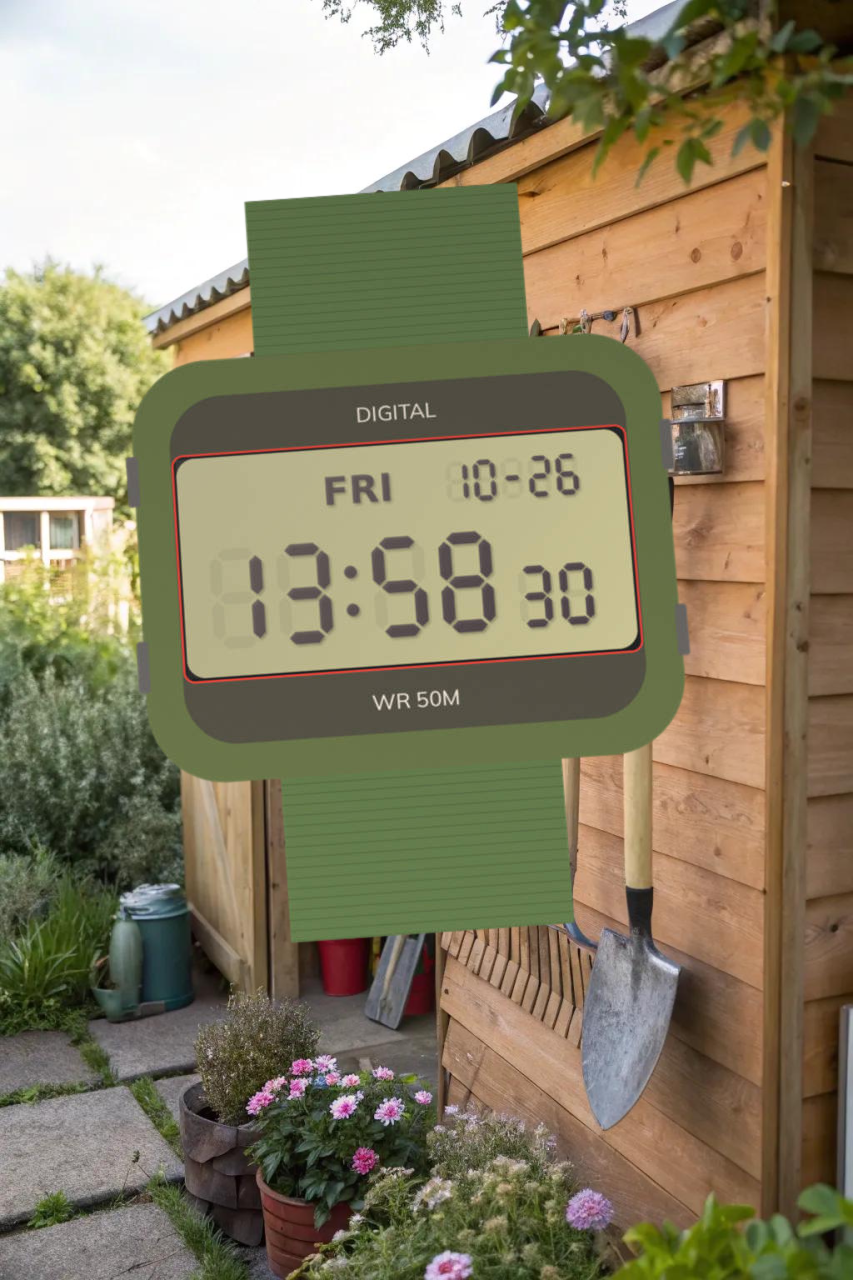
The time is 13h58m30s
